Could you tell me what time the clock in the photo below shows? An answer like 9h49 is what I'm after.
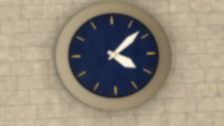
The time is 4h08
